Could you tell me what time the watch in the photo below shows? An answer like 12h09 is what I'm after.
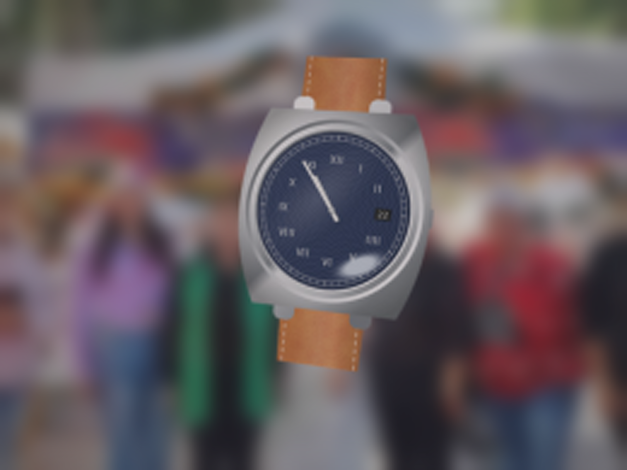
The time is 10h54
